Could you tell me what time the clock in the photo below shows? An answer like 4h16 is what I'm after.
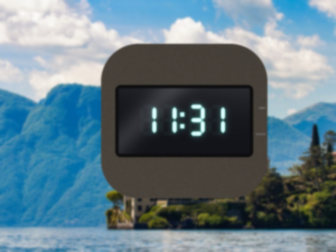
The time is 11h31
